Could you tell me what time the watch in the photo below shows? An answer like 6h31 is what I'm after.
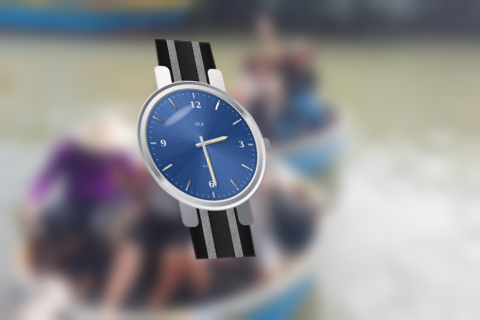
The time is 2h29
